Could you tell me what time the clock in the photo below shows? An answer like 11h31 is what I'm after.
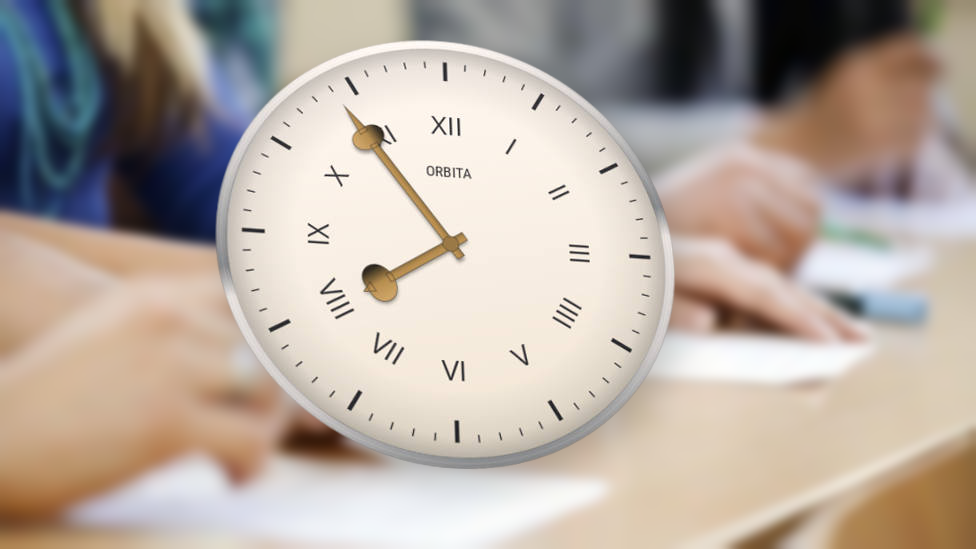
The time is 7h54
